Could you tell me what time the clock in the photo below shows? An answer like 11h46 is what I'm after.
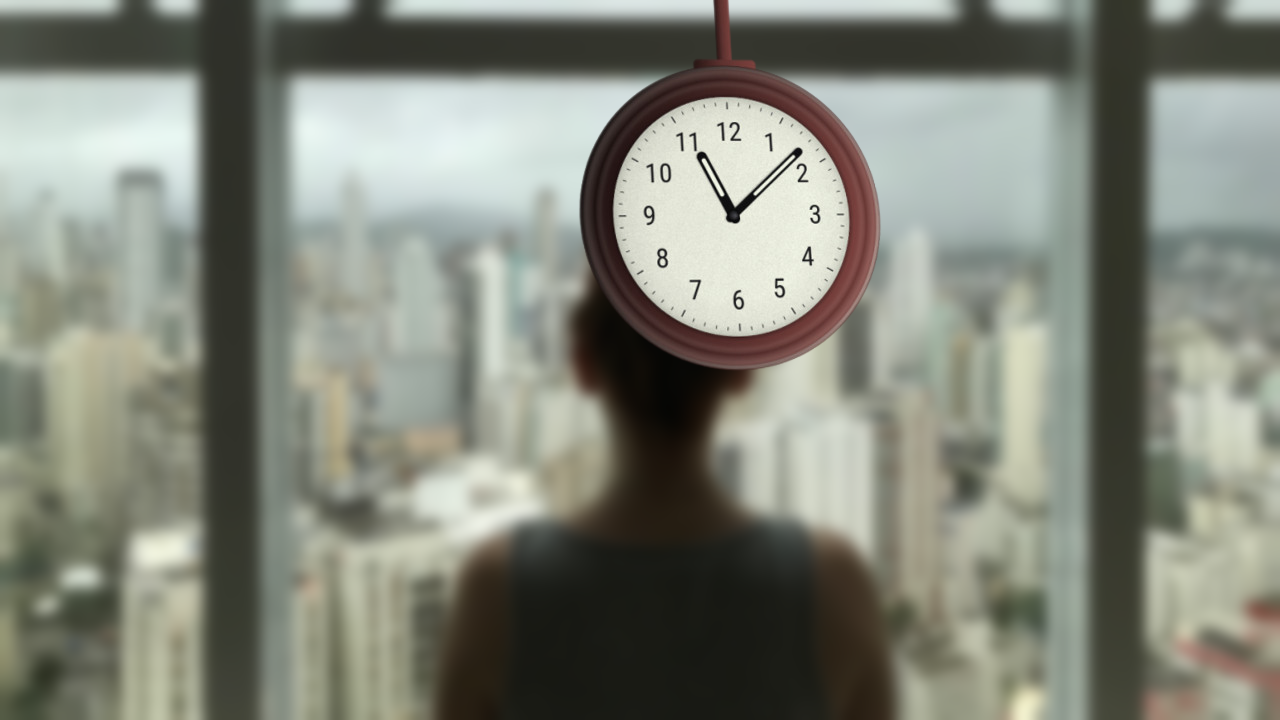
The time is 11h08
